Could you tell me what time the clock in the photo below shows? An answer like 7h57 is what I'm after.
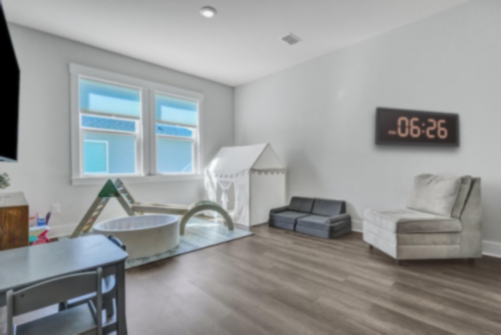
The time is 6h26
